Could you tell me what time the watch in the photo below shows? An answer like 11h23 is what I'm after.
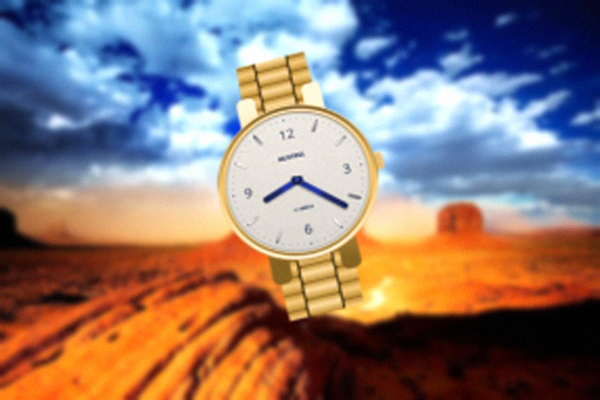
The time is 8h22
